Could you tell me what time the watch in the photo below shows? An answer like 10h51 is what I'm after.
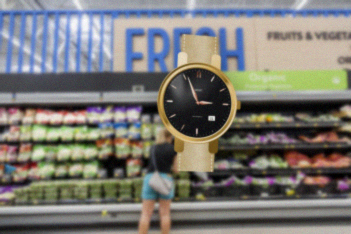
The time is 2h56
